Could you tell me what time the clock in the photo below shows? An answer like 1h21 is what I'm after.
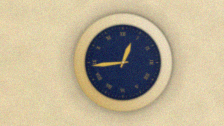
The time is 12h44
